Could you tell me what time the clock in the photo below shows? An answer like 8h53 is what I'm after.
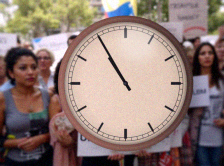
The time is 10h55
